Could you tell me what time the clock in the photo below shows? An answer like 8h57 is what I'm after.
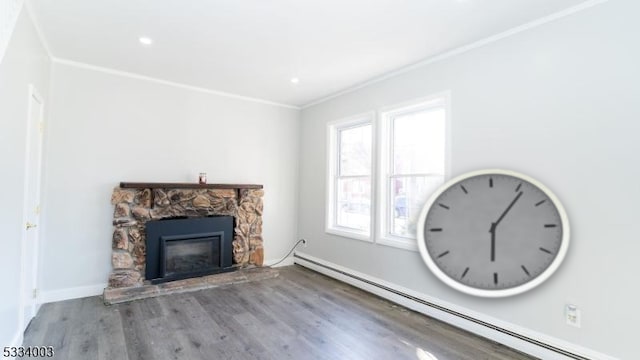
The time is 6h06
